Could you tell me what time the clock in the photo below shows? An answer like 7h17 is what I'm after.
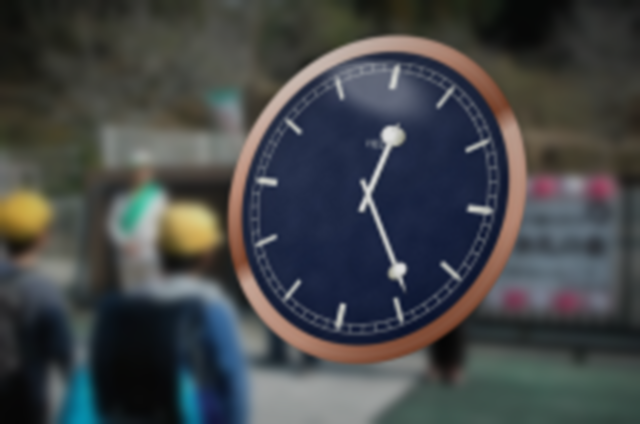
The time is 12h24
